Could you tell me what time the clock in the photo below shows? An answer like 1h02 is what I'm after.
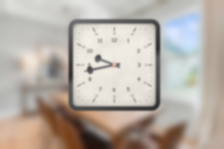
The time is 9h43
